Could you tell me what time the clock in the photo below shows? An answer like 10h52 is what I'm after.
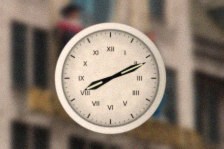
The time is 8h11
